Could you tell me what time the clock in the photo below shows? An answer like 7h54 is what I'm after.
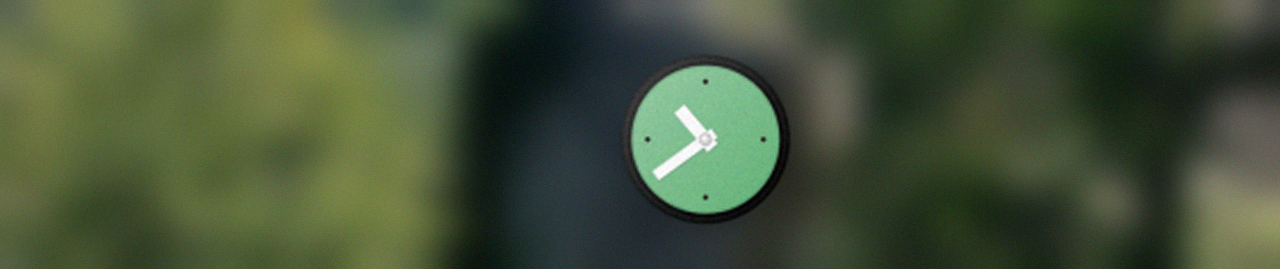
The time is 10h39
